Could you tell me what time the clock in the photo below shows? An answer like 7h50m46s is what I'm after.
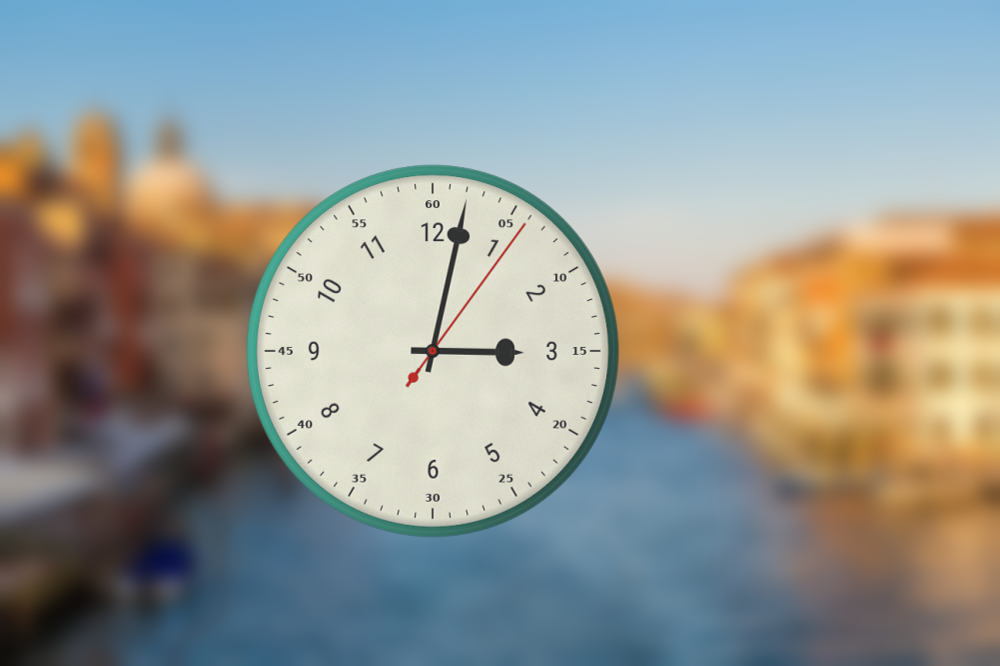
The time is 3h02m06s
